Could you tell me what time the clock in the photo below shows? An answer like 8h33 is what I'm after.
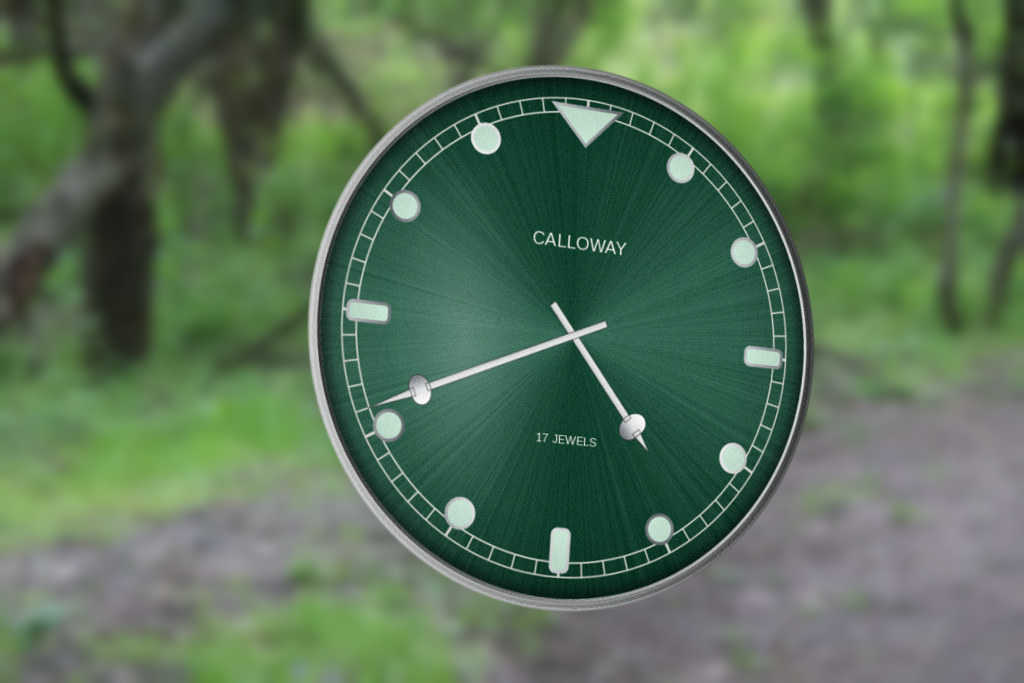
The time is 4h41
